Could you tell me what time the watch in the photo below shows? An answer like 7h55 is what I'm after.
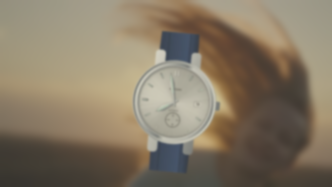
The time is 7h58
